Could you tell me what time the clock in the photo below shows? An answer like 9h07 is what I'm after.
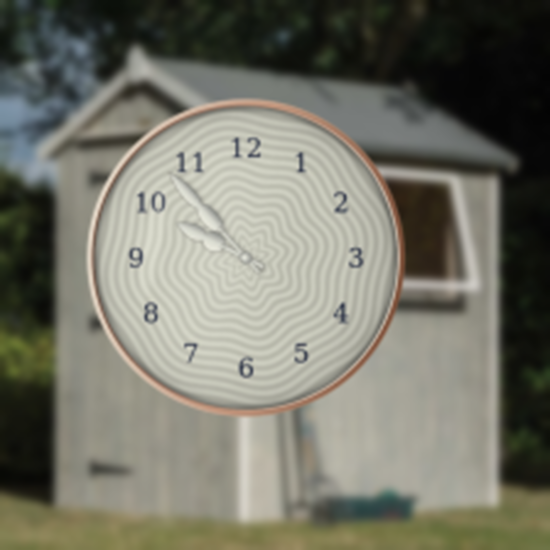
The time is 9h53
